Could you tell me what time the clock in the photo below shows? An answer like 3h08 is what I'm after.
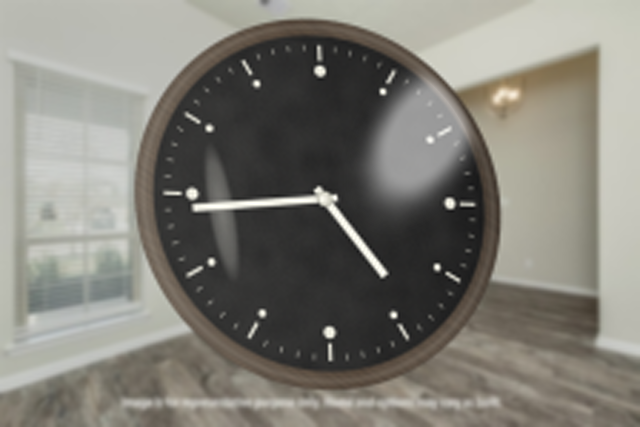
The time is 4h44
